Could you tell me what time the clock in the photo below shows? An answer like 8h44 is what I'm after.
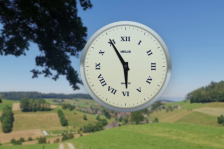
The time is 5h55
